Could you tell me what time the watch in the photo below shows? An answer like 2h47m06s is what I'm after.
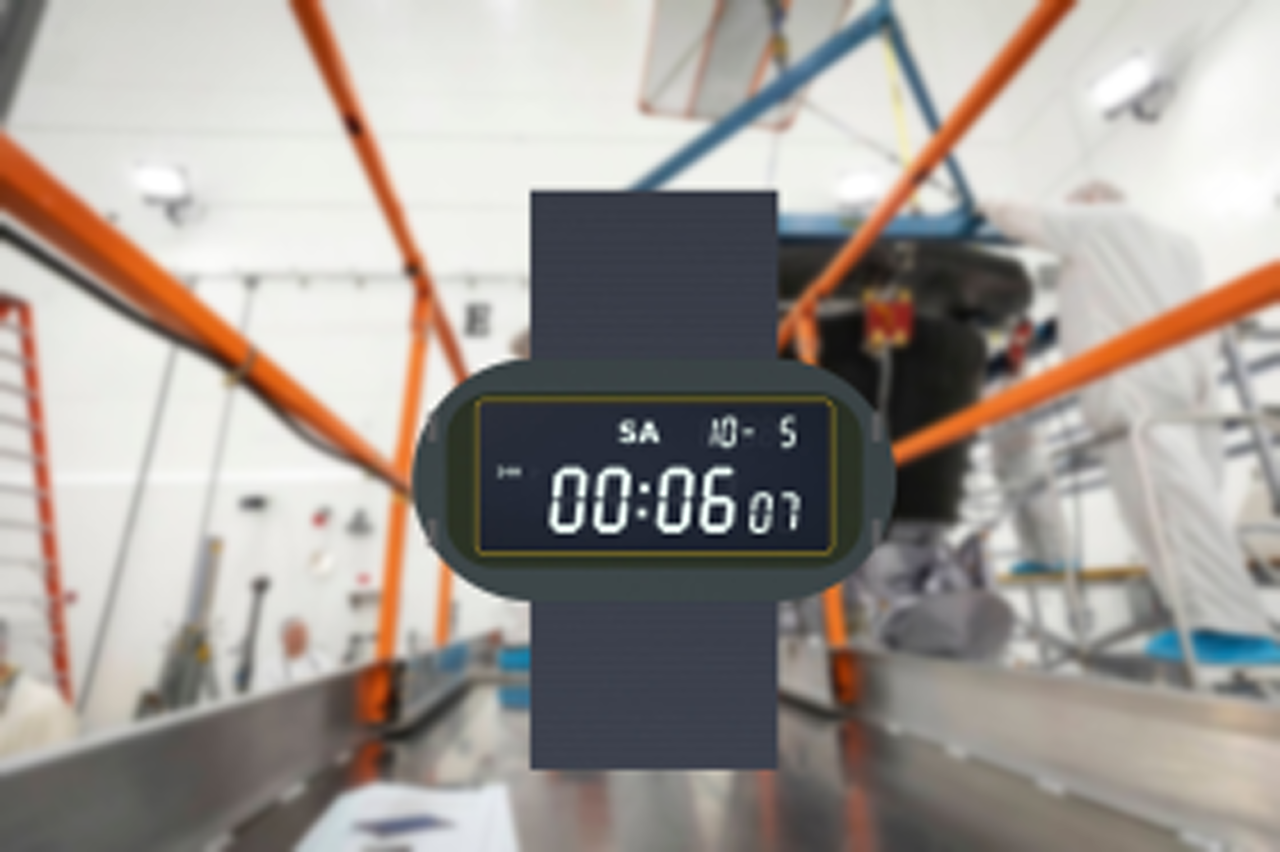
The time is 0h06m07s
